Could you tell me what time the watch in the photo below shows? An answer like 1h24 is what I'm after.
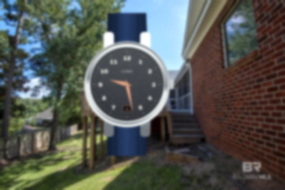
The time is 9h28
